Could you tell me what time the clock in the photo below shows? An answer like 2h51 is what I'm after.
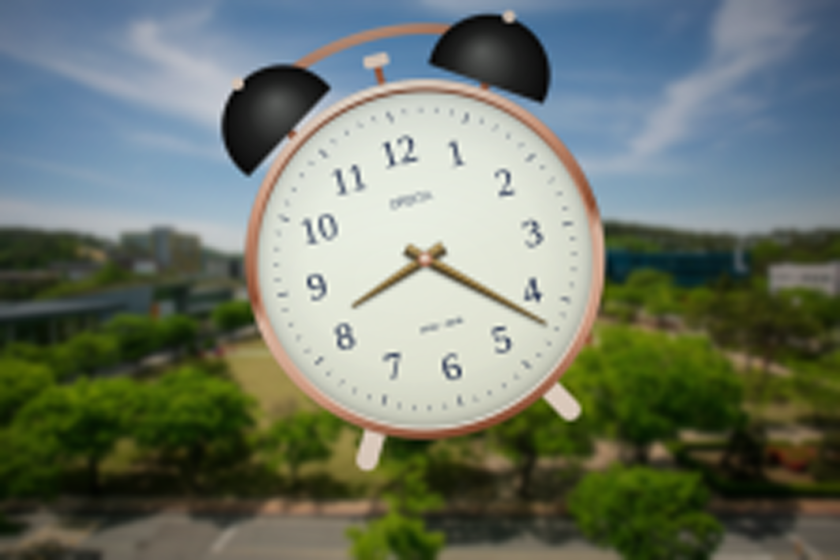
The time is 8h22
